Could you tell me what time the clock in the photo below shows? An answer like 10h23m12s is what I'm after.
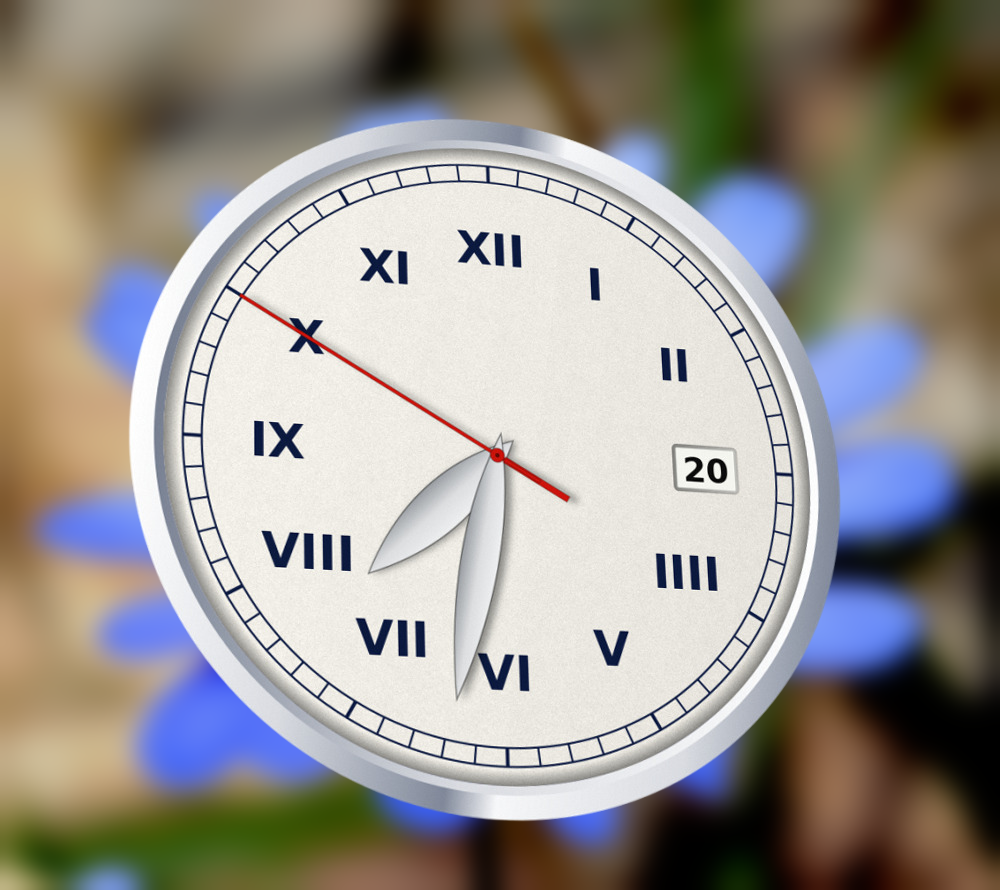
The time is 7h31m50s
